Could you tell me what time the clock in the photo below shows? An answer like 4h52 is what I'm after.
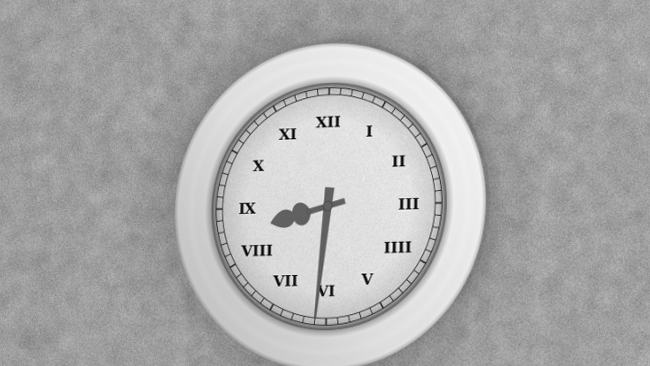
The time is 8h31
